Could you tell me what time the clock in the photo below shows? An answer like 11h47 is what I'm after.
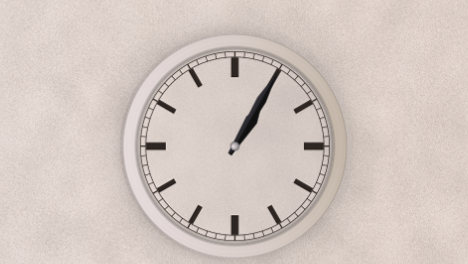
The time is 1h05
